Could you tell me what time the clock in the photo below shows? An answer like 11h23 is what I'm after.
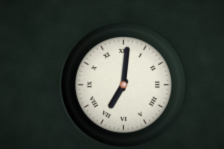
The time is 7h01
